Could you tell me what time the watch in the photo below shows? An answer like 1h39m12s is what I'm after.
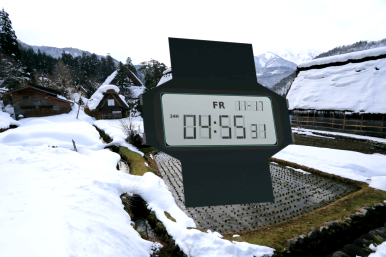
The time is 4h55m31s
